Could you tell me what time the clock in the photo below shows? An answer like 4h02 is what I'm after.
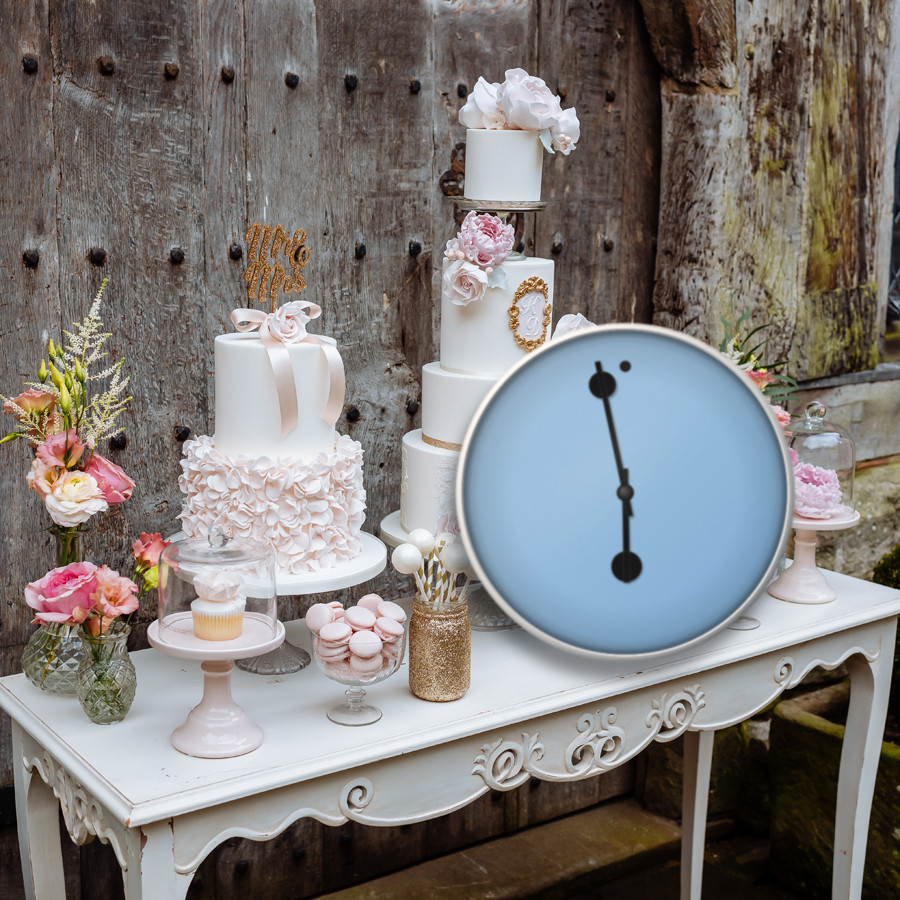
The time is 5h58
